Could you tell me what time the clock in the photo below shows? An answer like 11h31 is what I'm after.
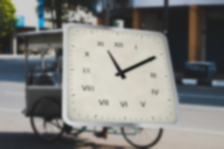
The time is 11h10
